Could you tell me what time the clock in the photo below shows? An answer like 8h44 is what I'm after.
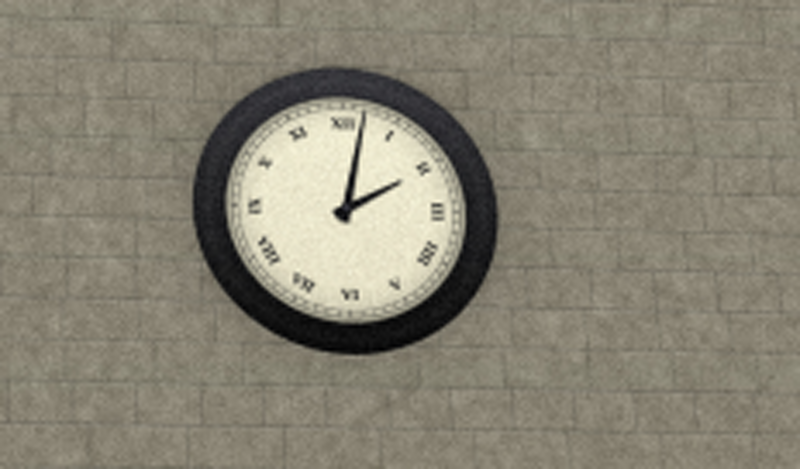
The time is 2h02
